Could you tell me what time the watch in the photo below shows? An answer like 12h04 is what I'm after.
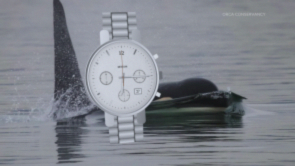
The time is 6h15
